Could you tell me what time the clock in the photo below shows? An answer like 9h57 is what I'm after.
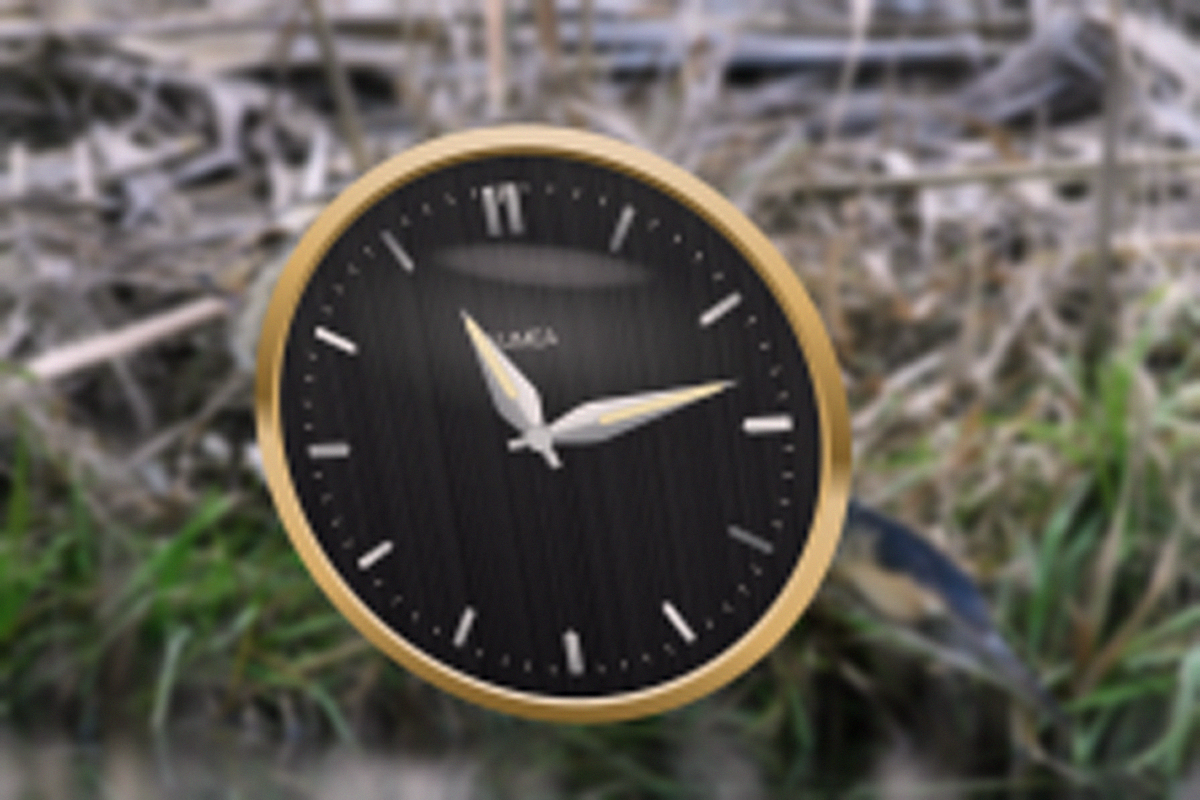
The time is 11h13
